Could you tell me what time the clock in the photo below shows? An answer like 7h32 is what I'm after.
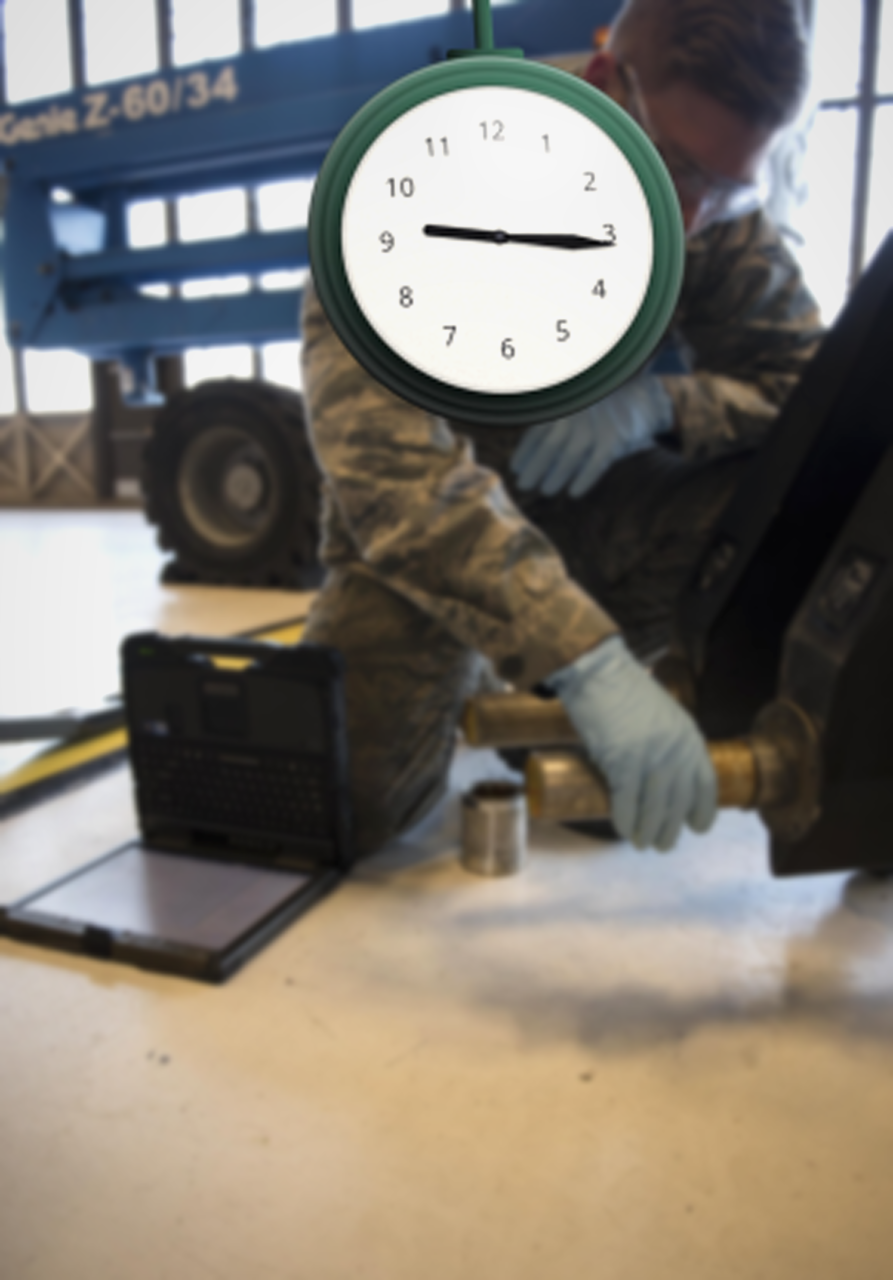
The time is 9h16
